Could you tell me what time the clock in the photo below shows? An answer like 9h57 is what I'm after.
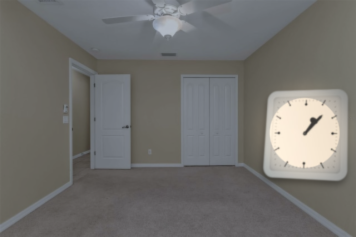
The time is 1h07
